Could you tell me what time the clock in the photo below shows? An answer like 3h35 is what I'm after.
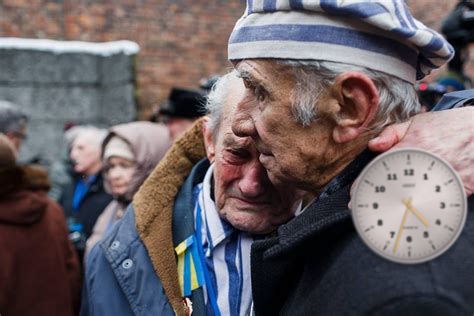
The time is 4h33
